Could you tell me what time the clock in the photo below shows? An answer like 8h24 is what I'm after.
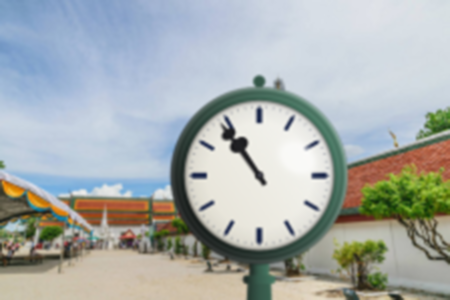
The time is 10h54
